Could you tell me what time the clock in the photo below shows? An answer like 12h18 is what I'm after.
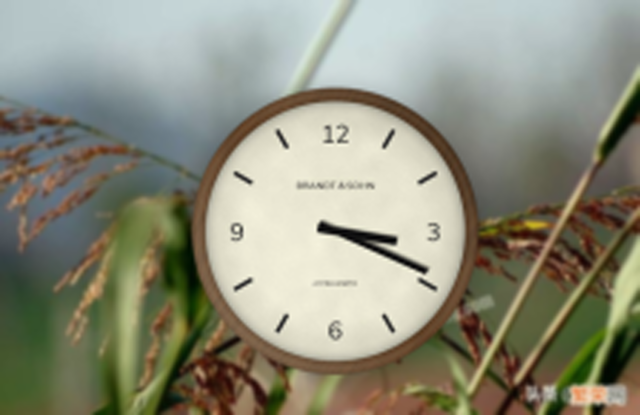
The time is 3h19
